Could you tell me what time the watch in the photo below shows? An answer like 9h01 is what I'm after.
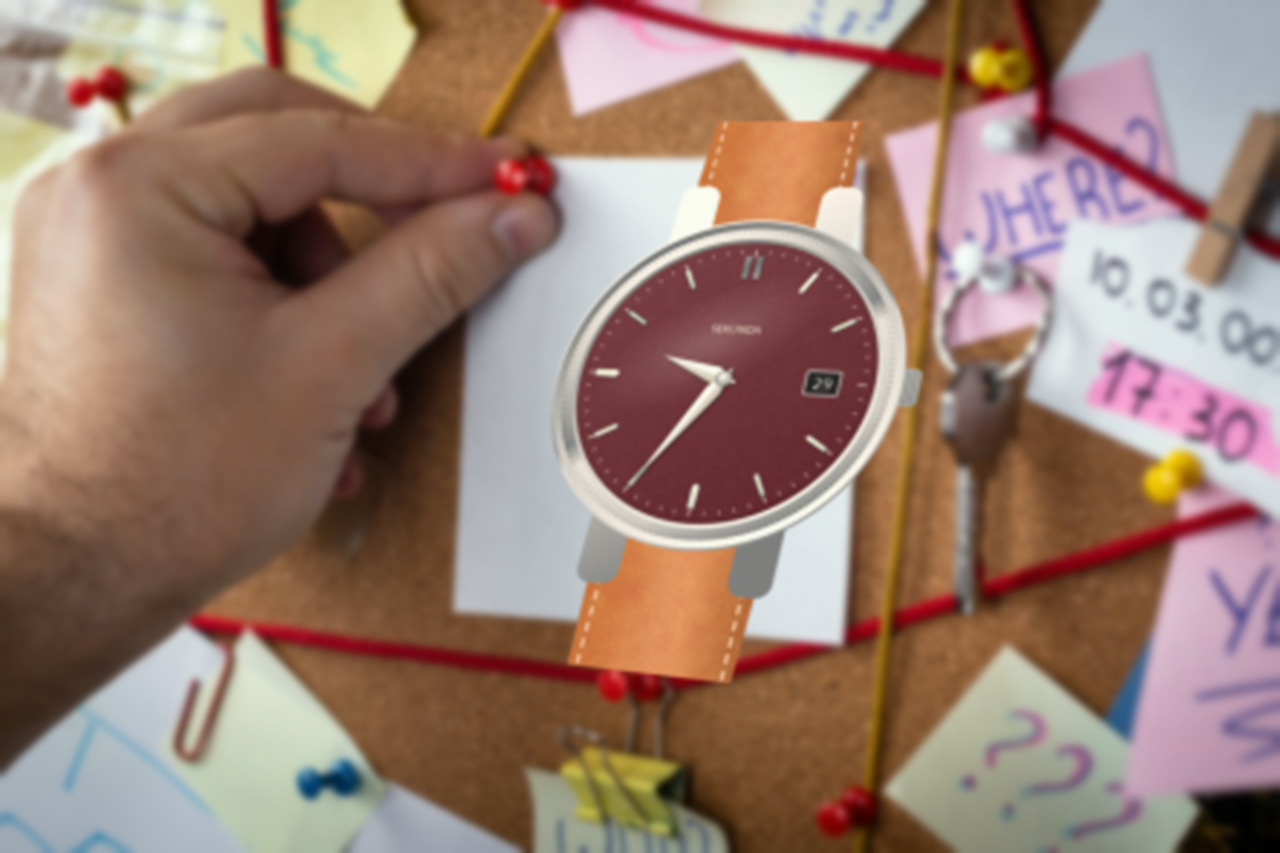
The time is 9h35
